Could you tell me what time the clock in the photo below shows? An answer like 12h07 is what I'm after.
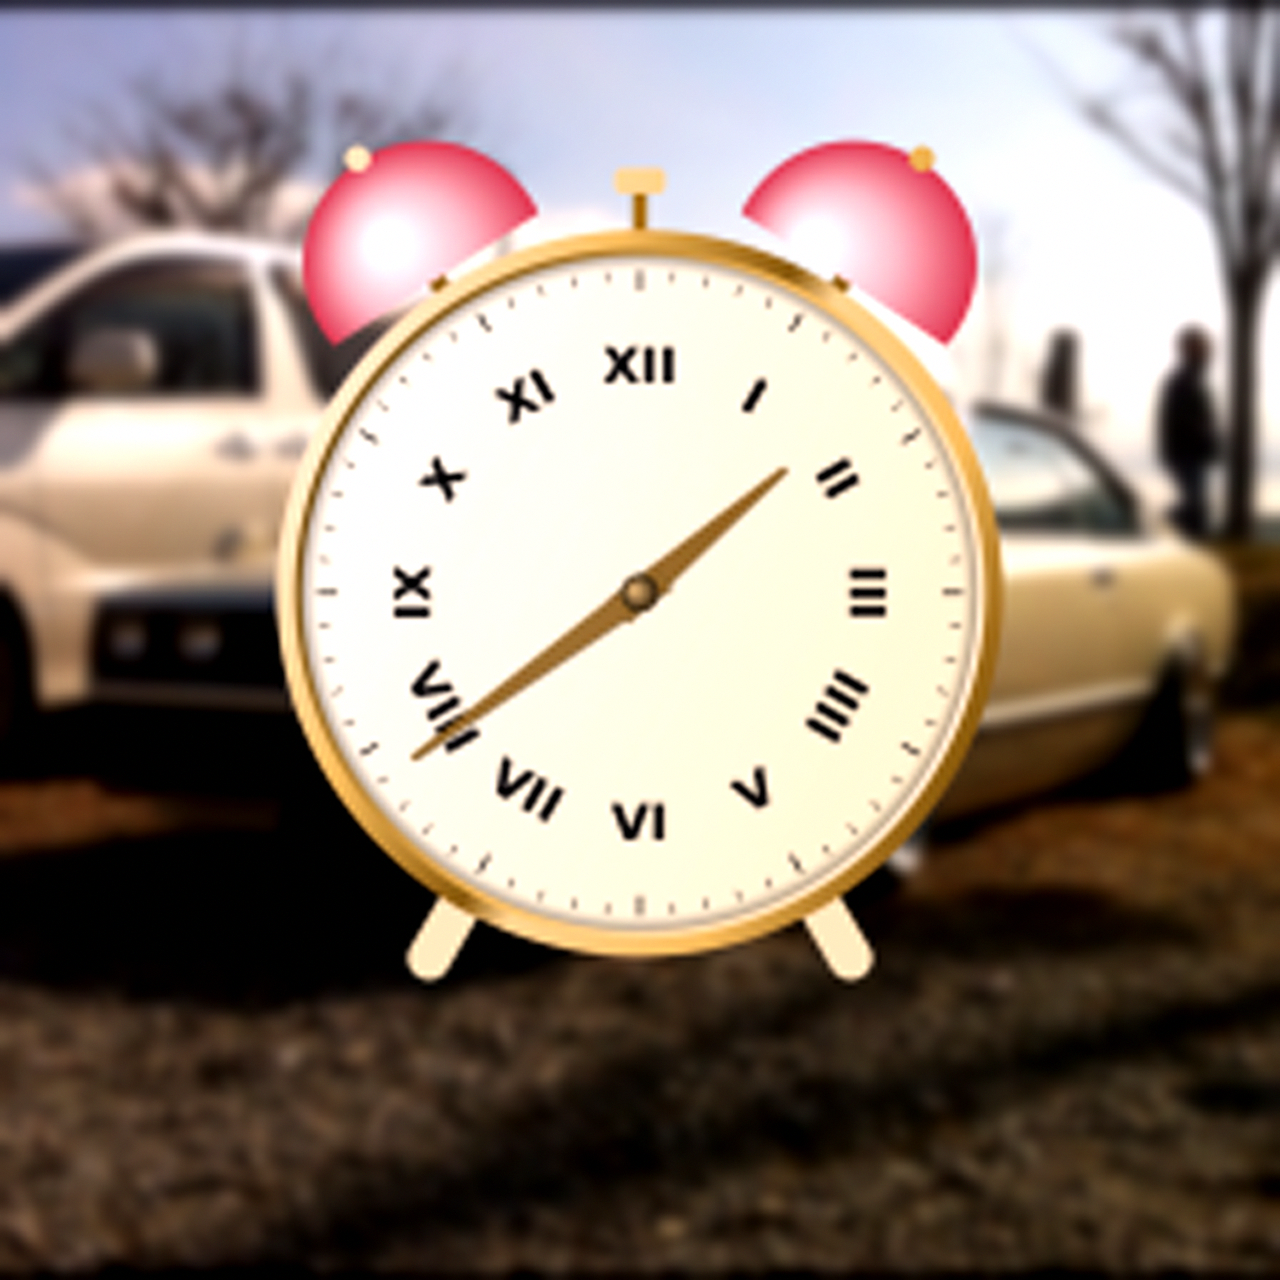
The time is 1h39
